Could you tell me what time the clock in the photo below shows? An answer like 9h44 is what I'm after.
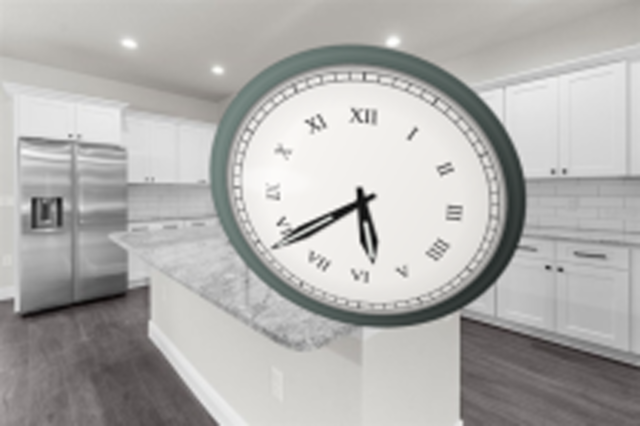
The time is 5h39
